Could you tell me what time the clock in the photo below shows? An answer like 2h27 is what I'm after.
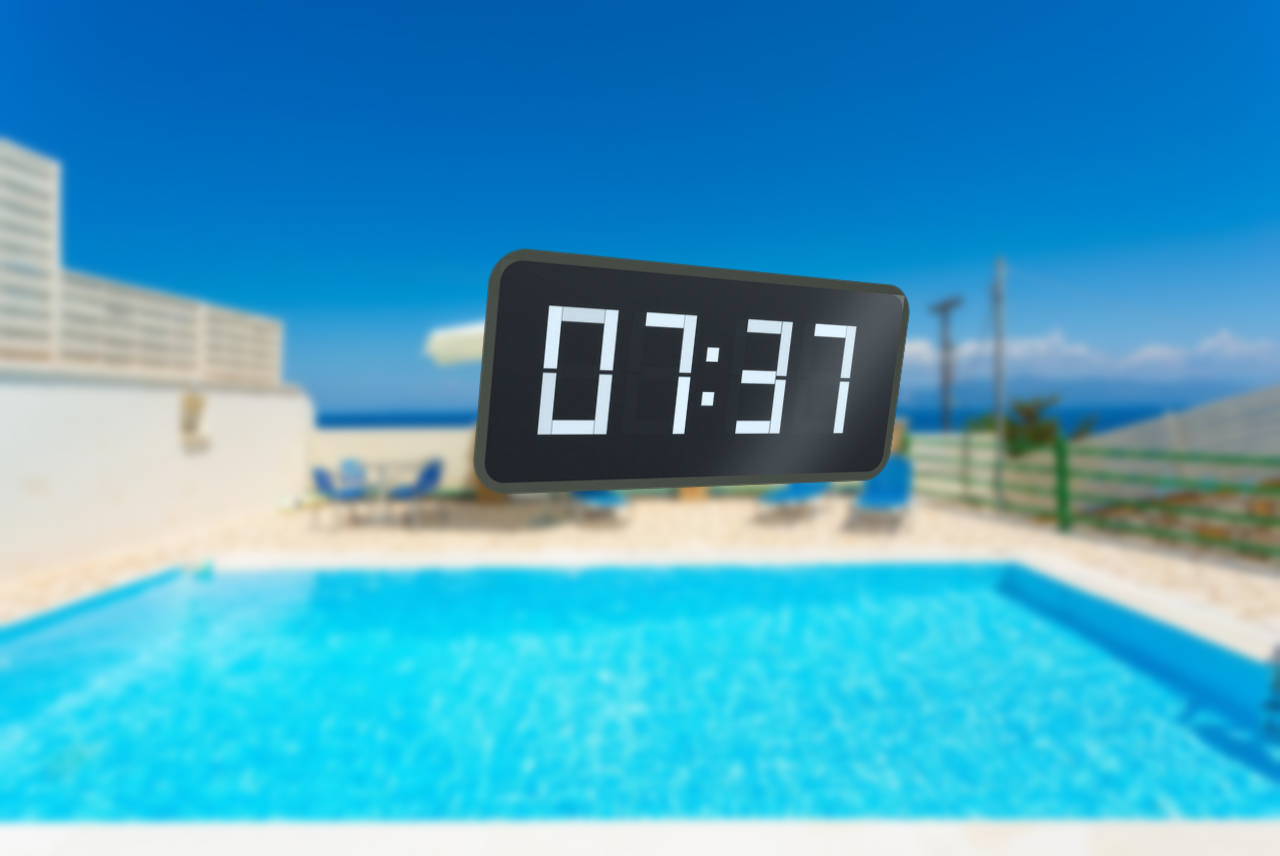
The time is 7h37
